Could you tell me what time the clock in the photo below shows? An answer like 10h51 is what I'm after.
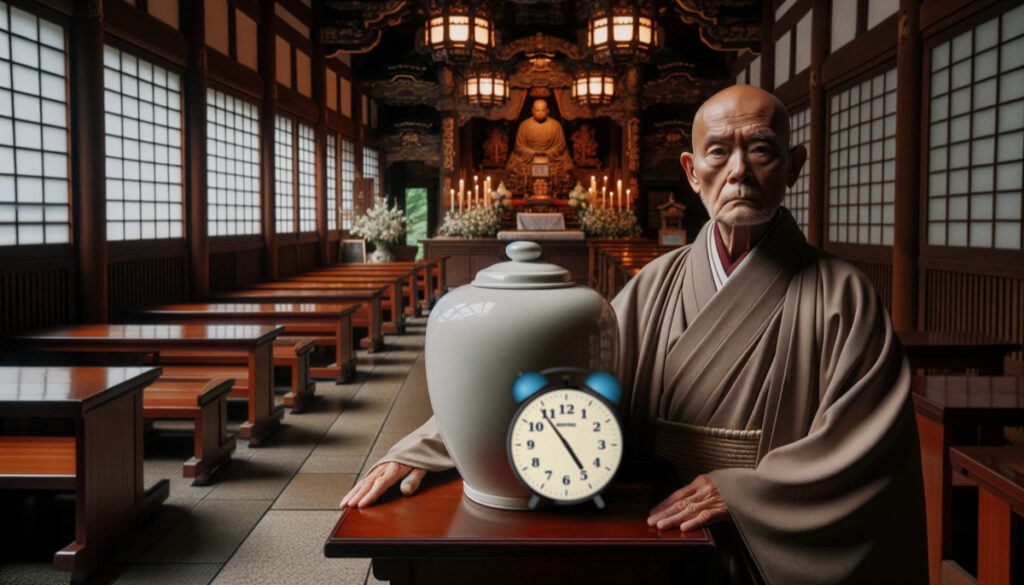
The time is 4h54
